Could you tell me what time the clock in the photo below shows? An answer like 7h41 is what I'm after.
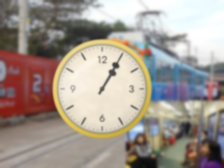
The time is 1h05
